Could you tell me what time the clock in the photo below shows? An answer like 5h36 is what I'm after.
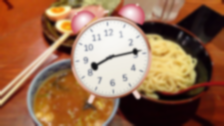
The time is 8h14
